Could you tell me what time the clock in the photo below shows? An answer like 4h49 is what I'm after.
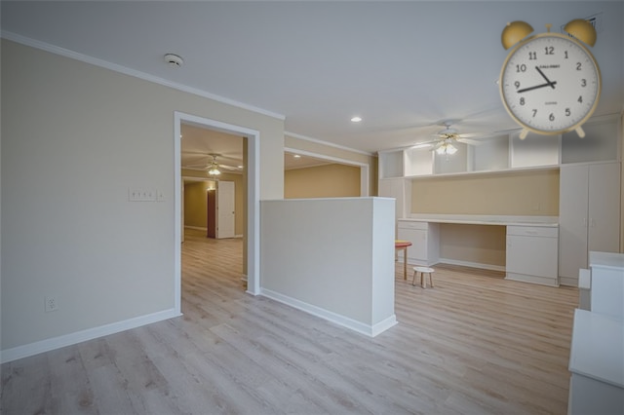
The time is 10h43
